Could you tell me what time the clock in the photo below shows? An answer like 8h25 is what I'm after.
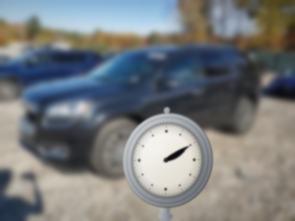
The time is 2h10
